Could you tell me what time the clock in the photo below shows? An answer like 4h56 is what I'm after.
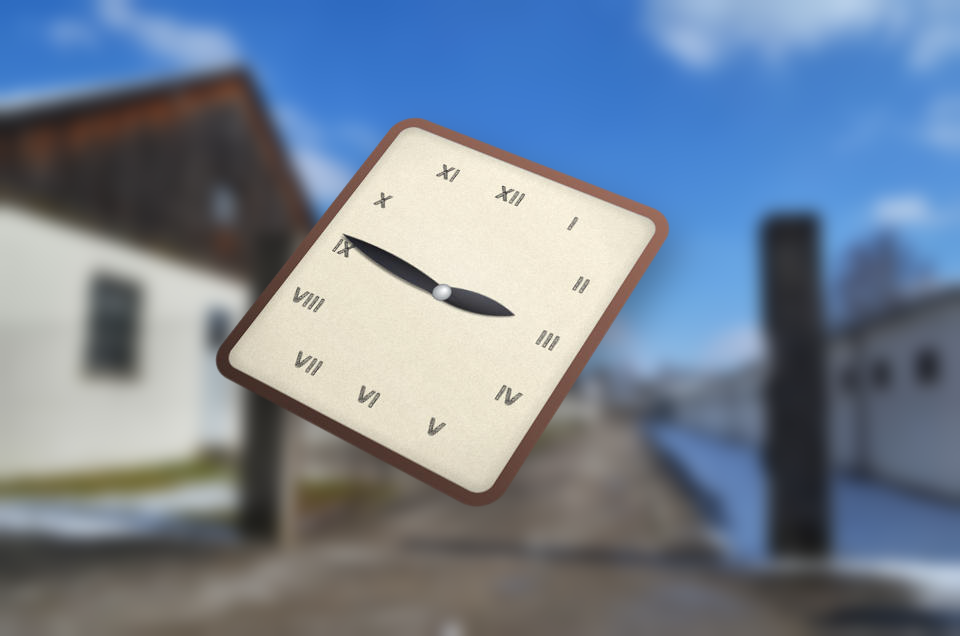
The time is 2h46
